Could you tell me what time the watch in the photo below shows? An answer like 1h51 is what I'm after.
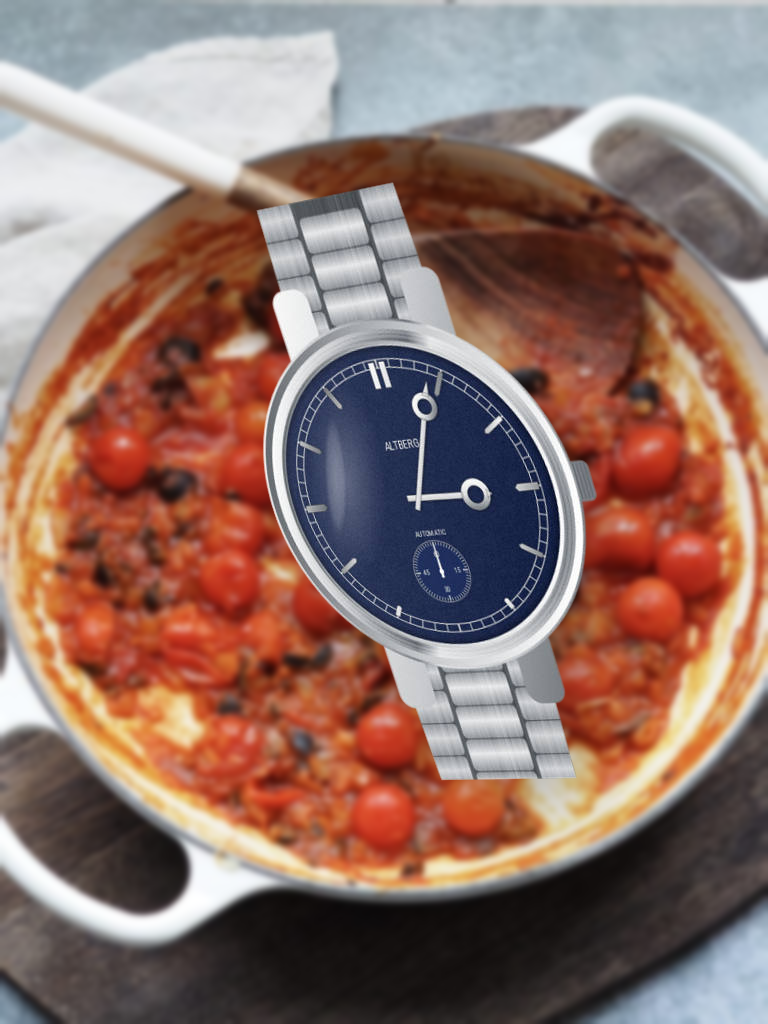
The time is 3h04
